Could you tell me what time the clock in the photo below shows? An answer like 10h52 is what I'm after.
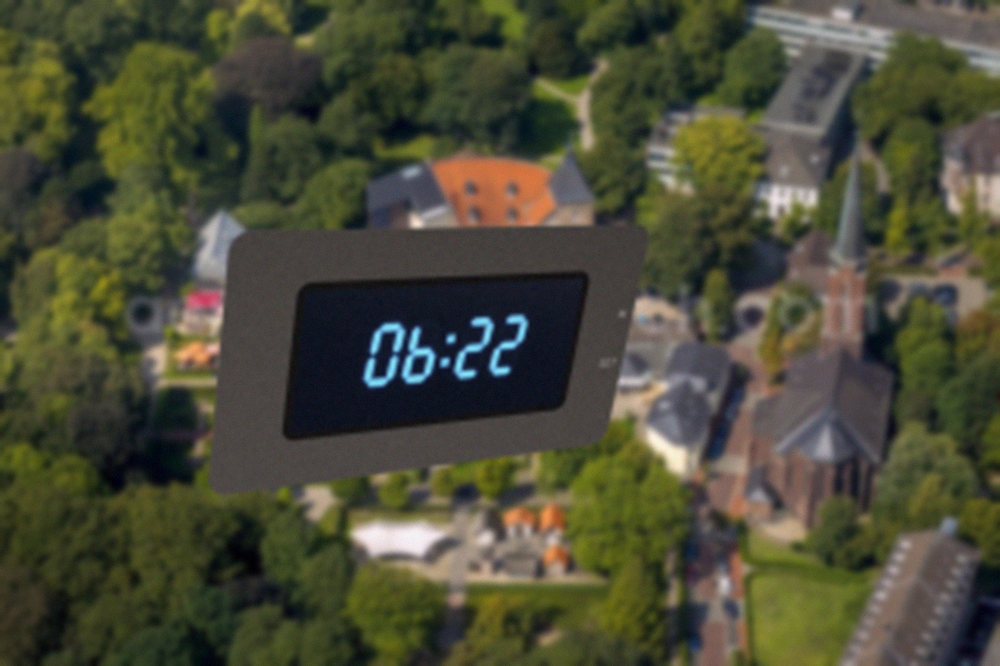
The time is 6h22
